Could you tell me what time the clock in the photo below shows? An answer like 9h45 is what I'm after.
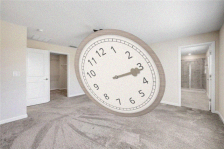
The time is 3h16
